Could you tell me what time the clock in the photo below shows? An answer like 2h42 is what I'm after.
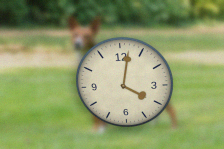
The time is 4h02
